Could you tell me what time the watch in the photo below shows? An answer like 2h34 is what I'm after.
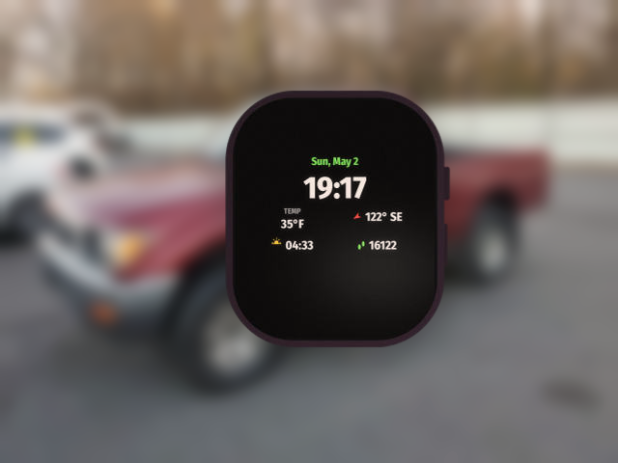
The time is 19h17
